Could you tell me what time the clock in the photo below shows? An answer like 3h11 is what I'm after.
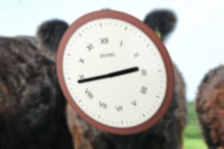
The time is 2h44
